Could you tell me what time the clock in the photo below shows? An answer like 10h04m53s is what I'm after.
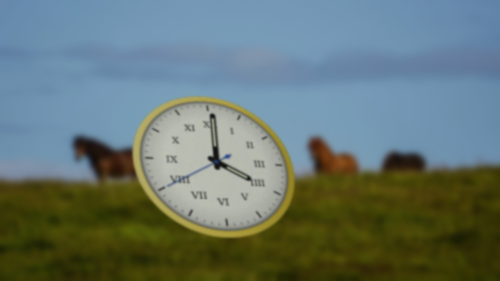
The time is 4h00m40s
